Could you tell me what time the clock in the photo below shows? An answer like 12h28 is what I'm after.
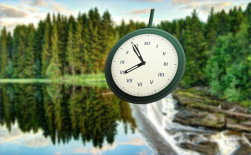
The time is 7h54
